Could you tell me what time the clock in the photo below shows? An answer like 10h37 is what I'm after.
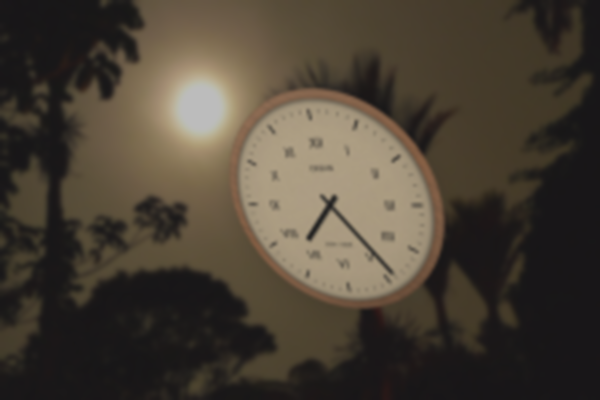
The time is 7h24
